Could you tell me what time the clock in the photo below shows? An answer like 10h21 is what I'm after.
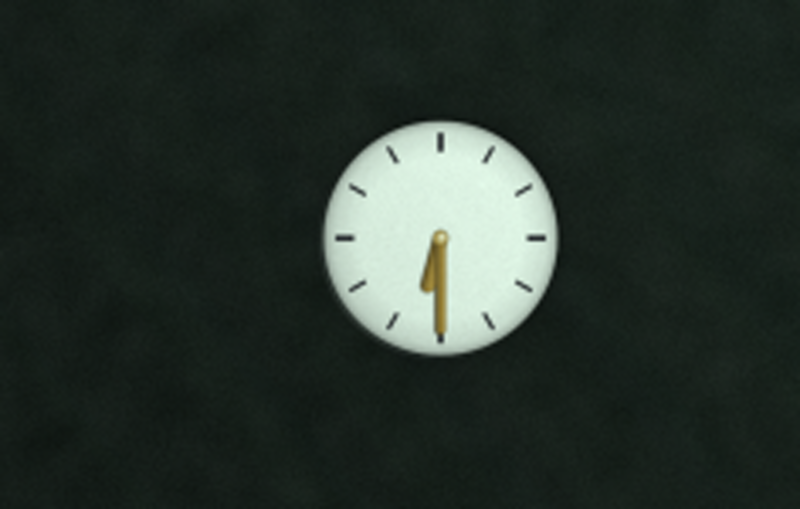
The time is 6h30
